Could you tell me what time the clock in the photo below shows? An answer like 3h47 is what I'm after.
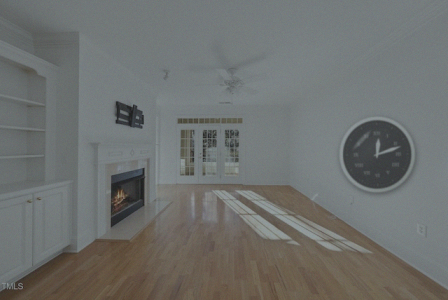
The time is 12h12
